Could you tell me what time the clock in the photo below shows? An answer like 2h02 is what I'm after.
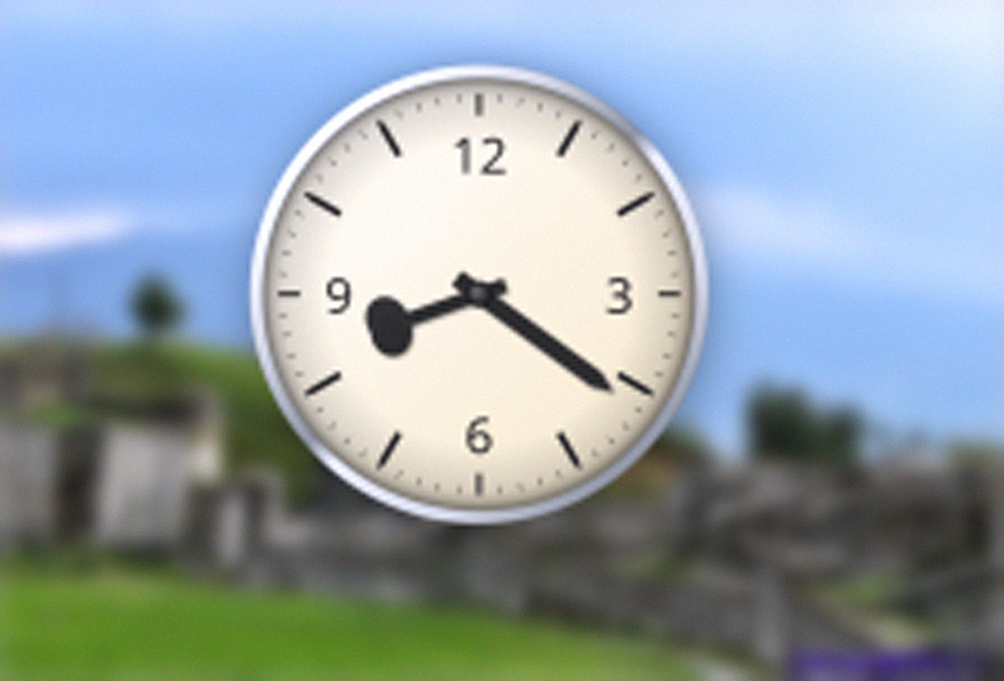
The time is 8h21
